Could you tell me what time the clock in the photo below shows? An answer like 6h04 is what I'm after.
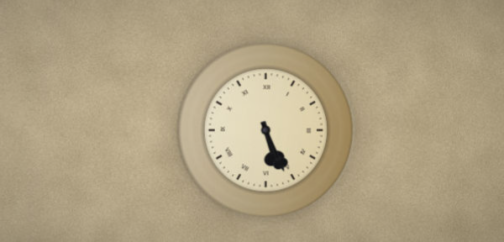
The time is 5h26
